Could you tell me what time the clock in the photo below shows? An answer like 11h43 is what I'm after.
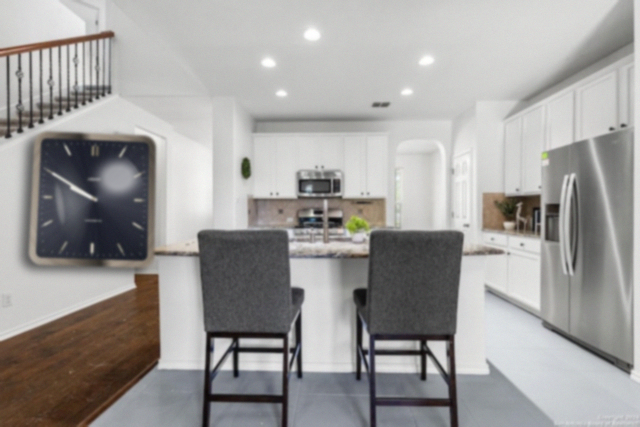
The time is 9h50
